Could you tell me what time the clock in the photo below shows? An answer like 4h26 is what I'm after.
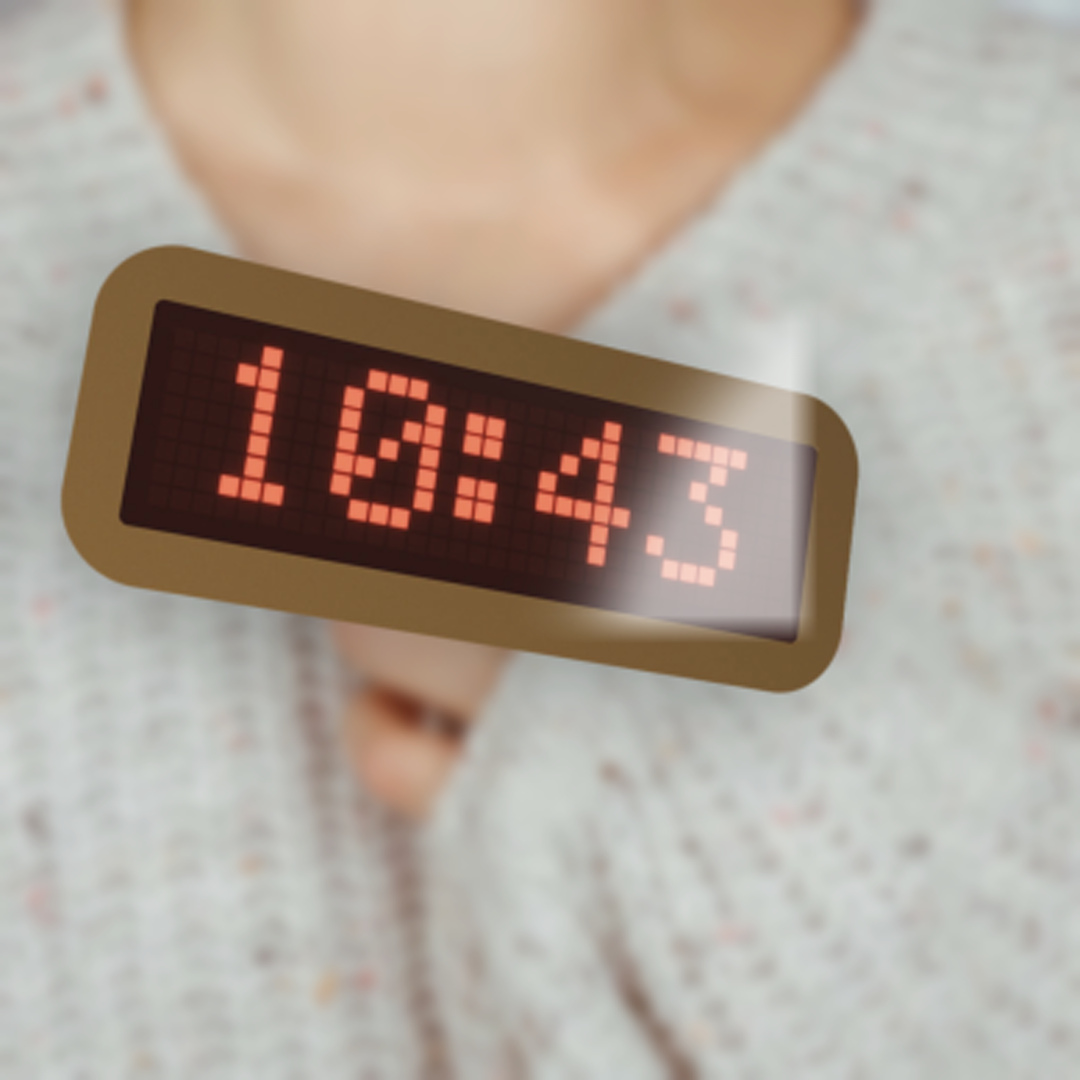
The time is 10h43
